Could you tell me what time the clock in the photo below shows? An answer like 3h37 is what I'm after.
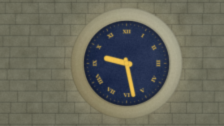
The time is 9h28
